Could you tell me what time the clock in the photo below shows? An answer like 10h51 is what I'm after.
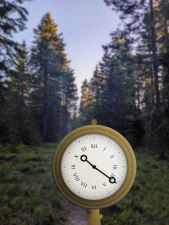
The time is 10h21
